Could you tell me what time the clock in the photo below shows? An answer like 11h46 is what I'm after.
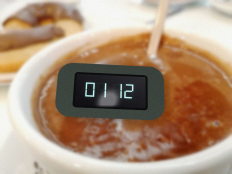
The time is 1h12
